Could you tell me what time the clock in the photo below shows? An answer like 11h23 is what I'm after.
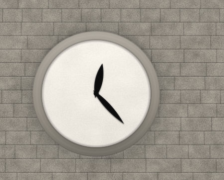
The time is 12h23
